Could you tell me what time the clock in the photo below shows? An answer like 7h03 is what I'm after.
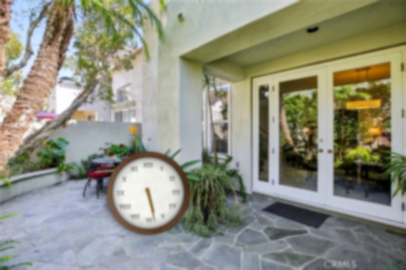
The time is 5h28
